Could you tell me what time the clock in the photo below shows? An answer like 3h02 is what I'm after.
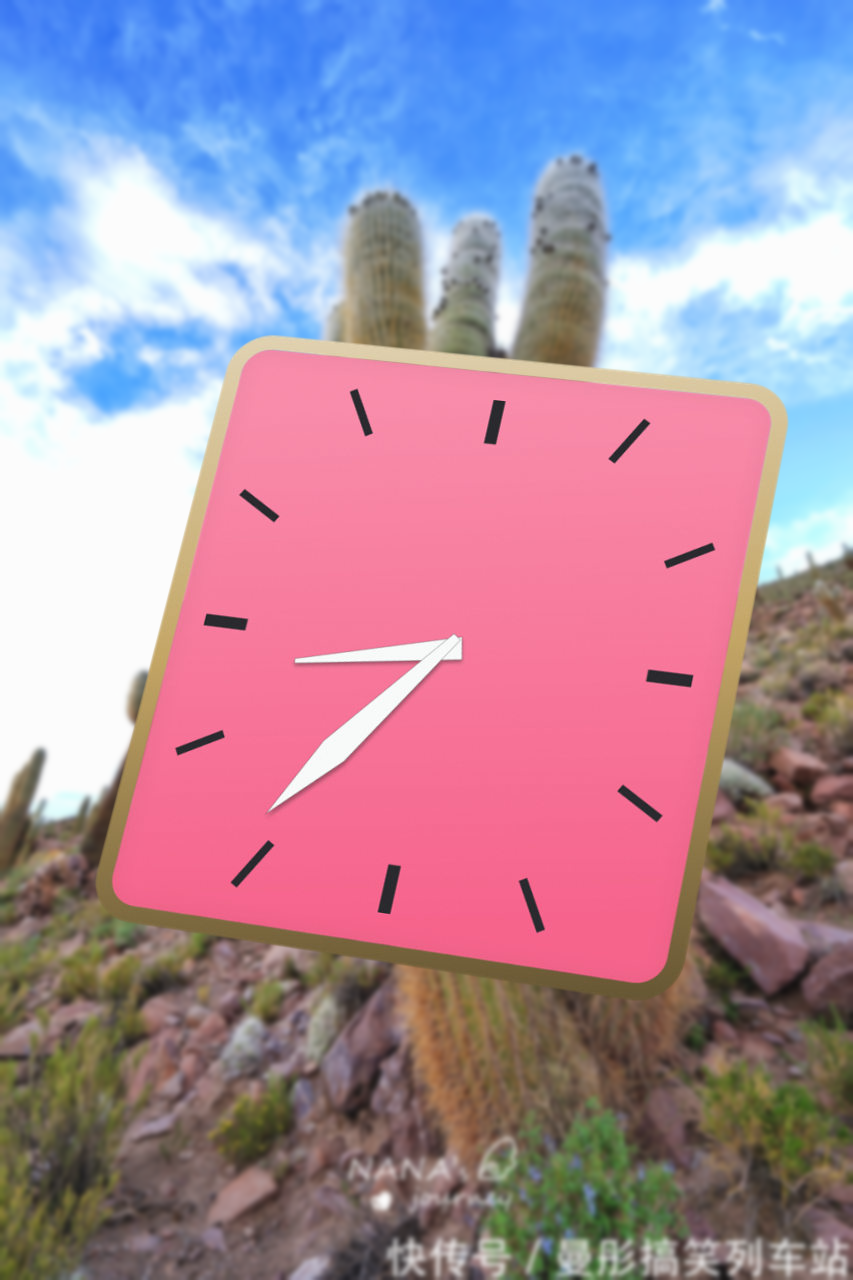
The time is 8h36
